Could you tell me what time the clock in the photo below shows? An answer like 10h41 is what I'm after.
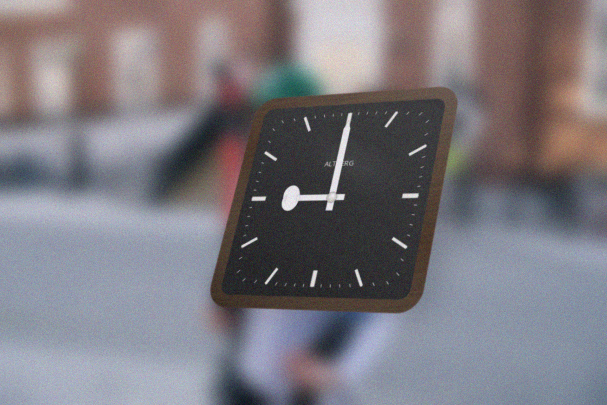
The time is 9h00
